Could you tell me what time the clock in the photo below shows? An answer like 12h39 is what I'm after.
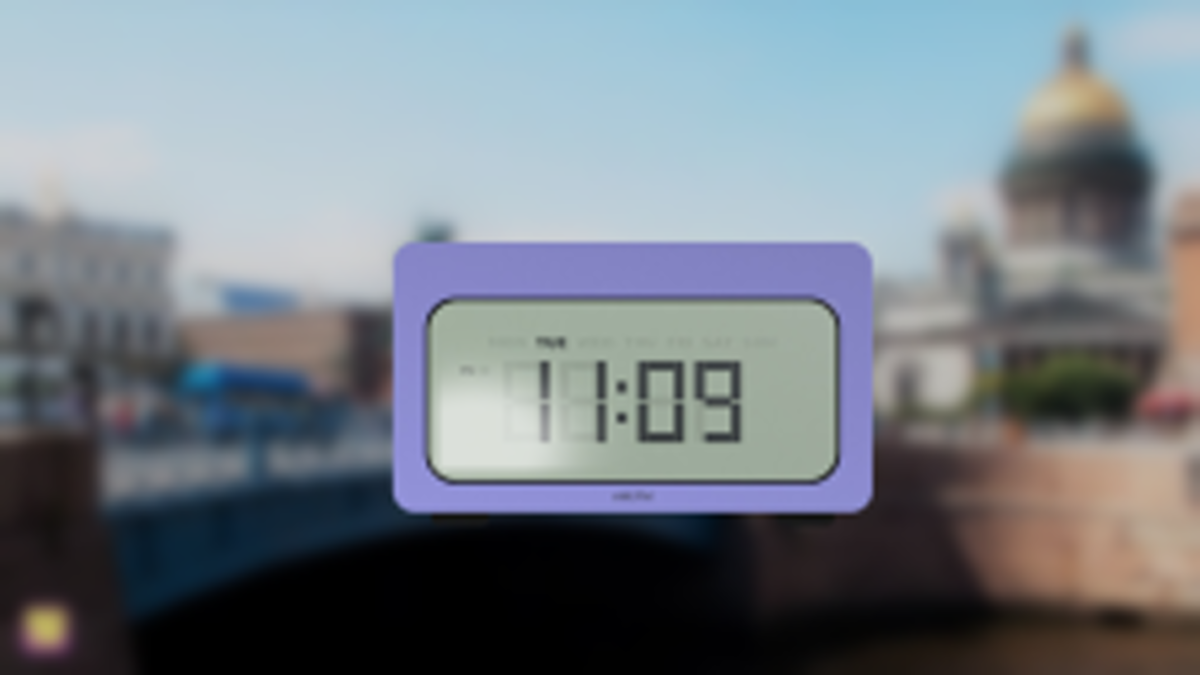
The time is 11h09
